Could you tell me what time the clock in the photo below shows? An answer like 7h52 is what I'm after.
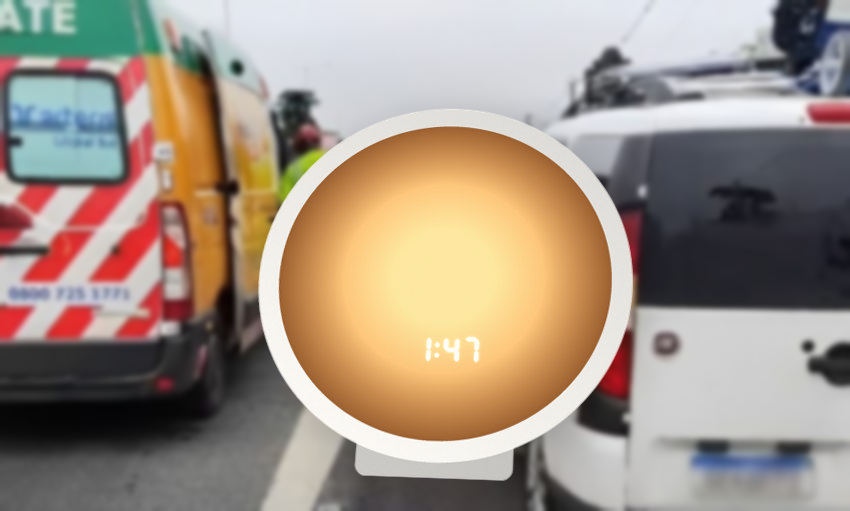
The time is 1h47
